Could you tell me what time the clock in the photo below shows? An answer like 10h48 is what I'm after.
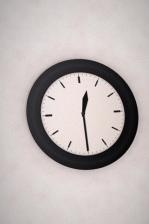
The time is 12h30
